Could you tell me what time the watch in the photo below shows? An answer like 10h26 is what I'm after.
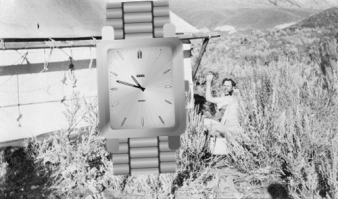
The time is 10h48
